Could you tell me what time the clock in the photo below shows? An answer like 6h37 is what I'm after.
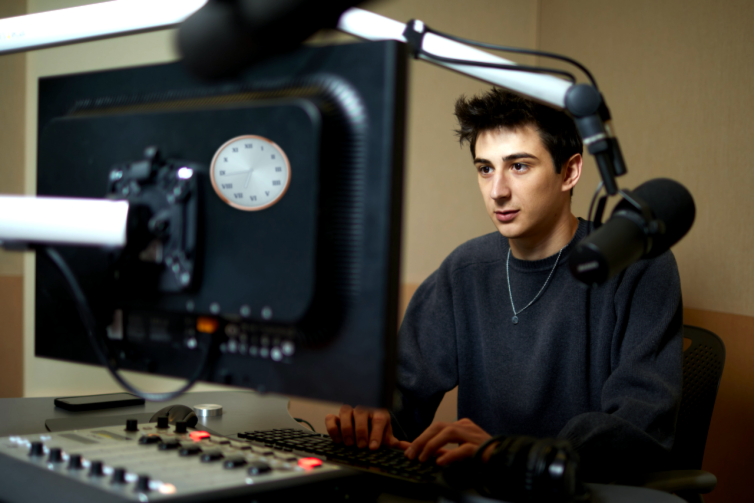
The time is 6h44
